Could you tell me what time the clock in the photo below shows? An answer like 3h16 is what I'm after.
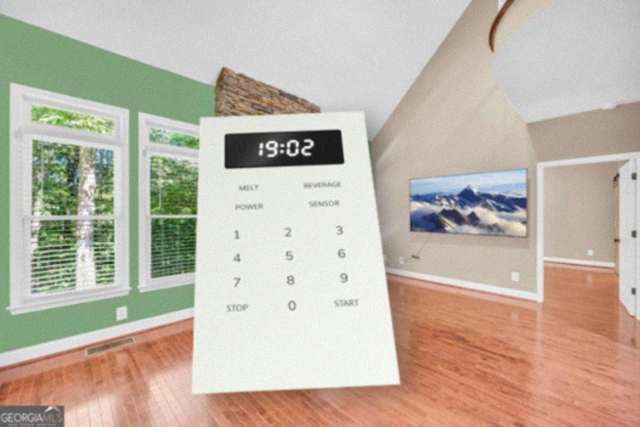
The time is 19h02
